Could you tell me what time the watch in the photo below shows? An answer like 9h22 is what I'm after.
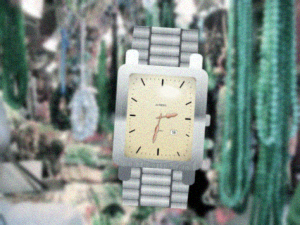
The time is 2h32
